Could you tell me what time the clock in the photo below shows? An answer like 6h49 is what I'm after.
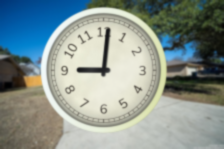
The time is 9h01
